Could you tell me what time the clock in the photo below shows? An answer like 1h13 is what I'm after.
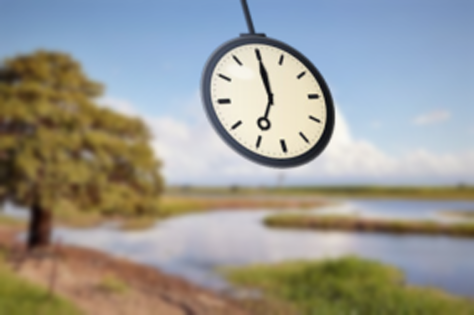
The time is 7h00
